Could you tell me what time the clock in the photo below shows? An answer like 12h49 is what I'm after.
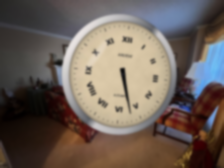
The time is 5h27
